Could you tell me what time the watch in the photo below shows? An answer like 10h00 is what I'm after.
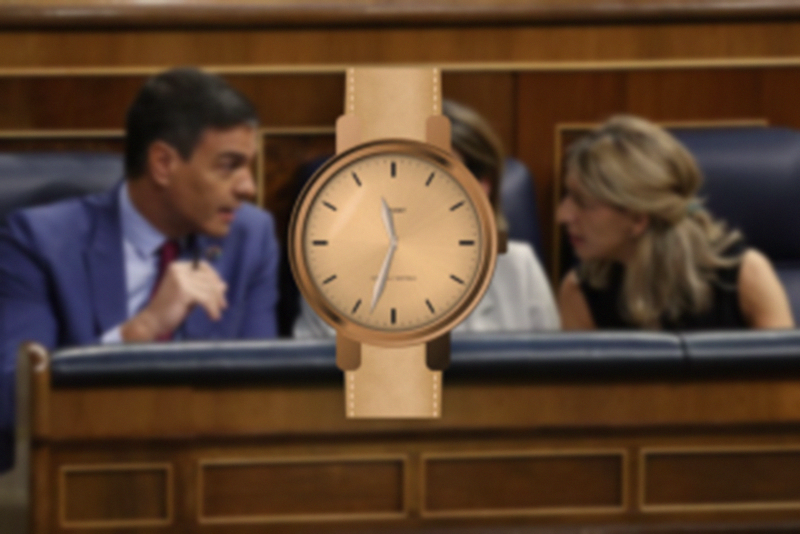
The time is 11h33
